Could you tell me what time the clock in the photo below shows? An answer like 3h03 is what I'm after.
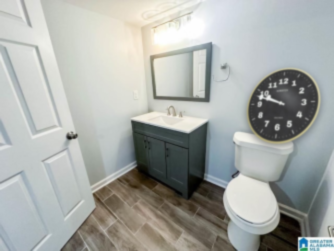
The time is 9h48
